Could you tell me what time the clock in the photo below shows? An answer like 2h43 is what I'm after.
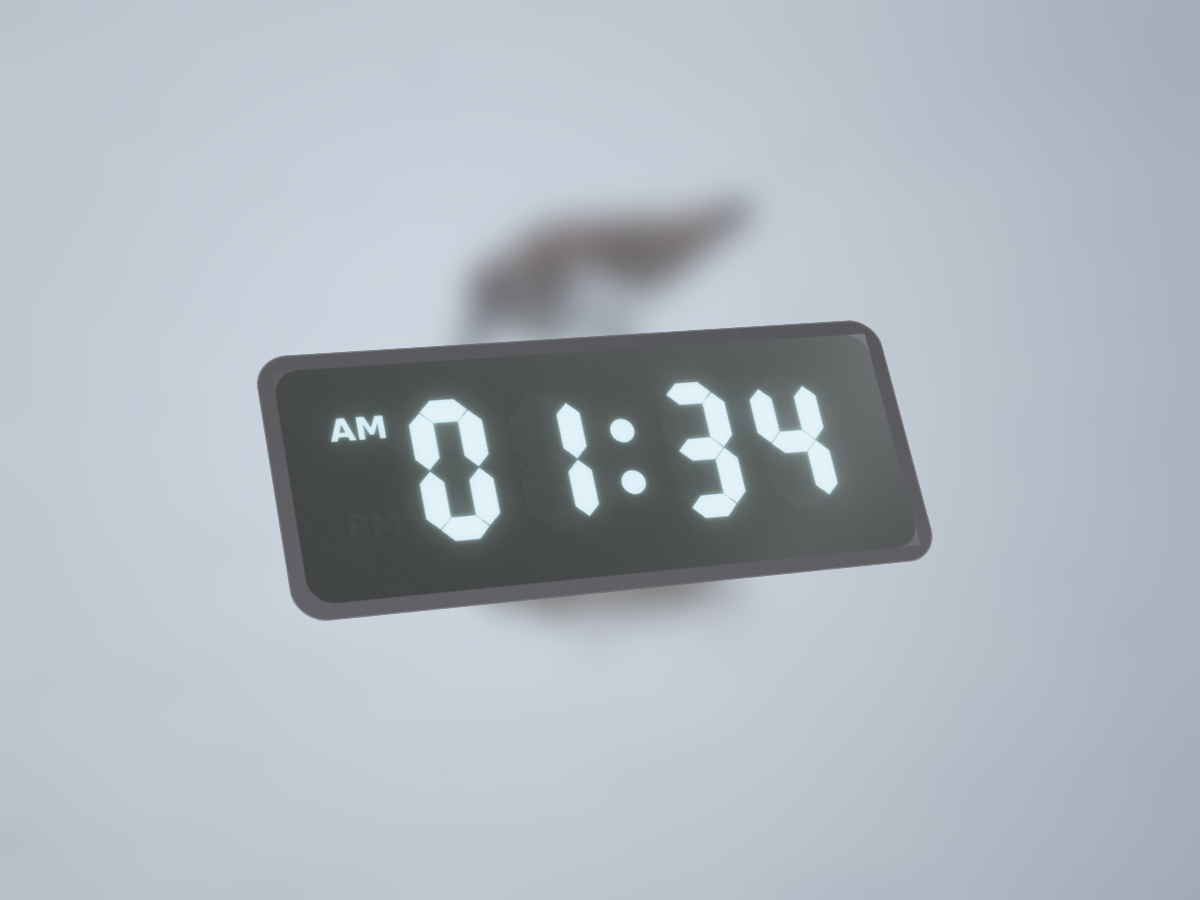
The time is 1h34
